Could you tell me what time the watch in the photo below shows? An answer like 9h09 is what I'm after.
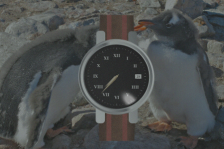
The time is 7h37
